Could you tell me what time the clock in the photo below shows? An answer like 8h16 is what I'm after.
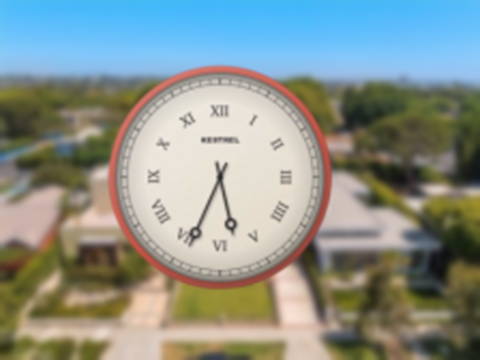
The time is 5h34
